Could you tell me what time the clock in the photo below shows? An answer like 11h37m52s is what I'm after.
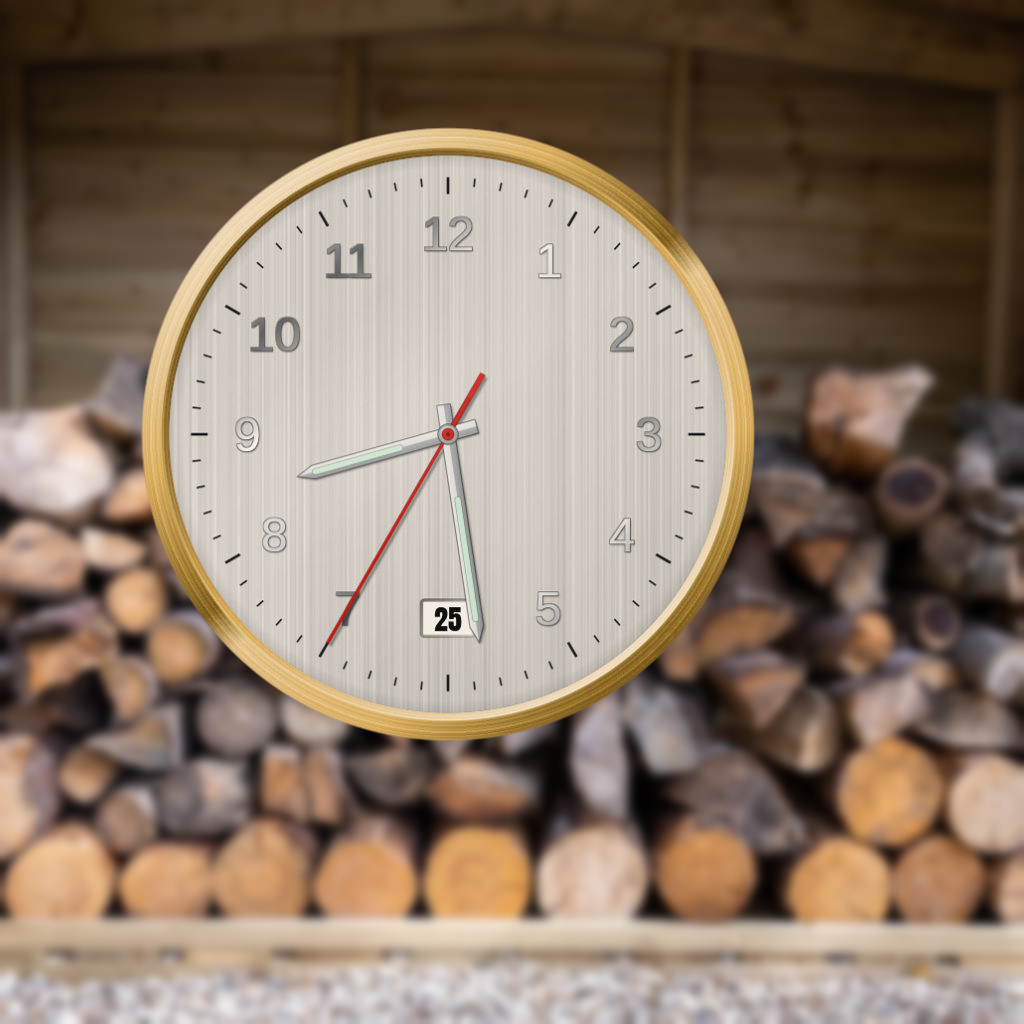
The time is 8h28m35s
